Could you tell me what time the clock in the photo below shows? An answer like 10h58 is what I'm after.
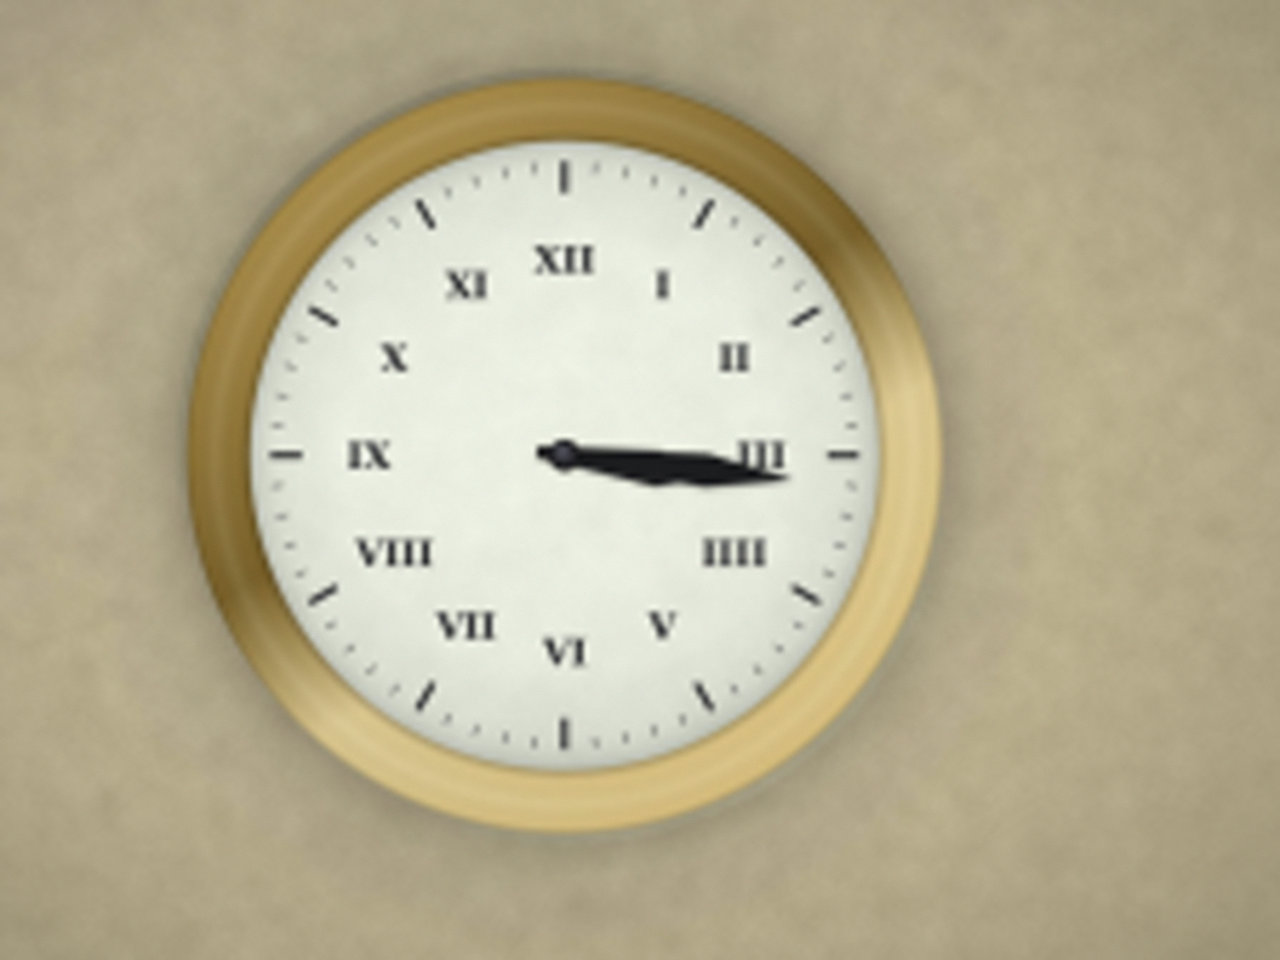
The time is 3h16
